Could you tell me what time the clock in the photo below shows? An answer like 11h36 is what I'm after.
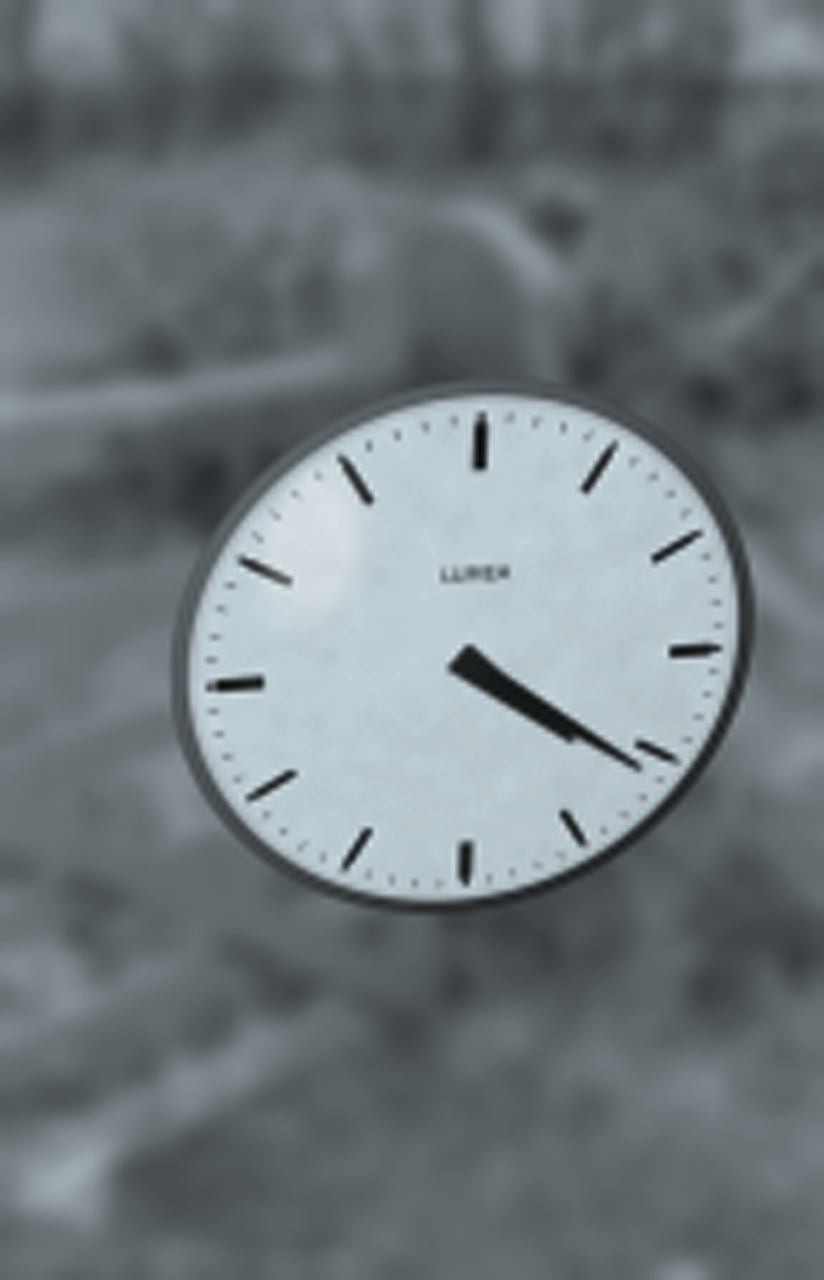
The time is 4h21
